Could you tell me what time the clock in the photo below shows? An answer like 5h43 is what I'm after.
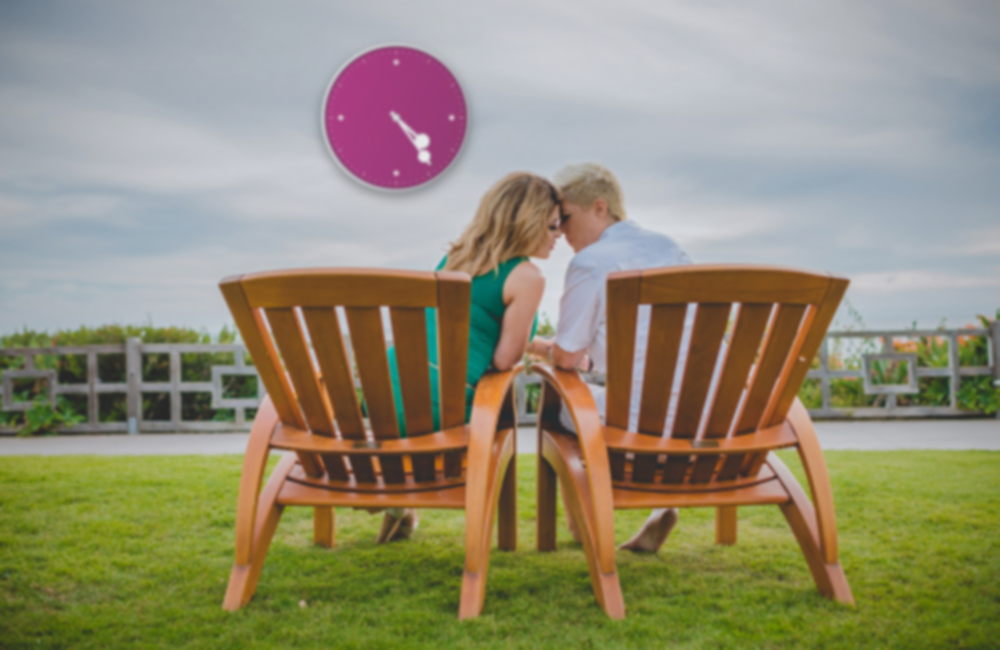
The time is 4h24
